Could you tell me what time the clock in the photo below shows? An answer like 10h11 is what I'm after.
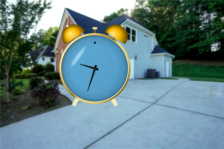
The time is 9h33
